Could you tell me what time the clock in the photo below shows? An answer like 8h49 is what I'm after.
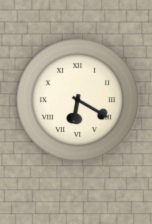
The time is 6h20
